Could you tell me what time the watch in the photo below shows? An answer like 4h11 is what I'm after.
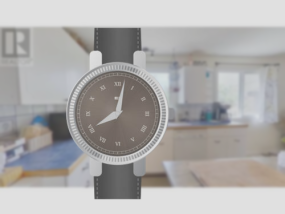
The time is 8h02
